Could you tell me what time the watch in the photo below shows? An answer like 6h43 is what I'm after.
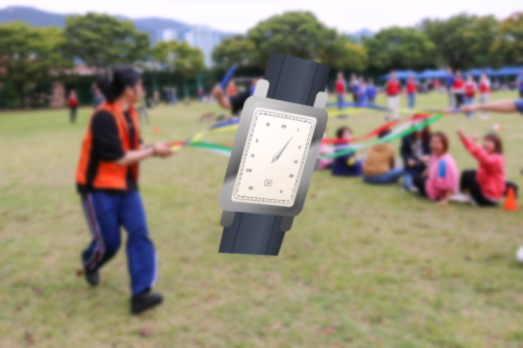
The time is 1h05
